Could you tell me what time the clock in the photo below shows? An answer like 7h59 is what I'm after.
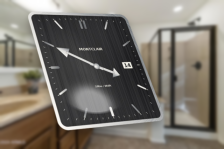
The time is 3h50
